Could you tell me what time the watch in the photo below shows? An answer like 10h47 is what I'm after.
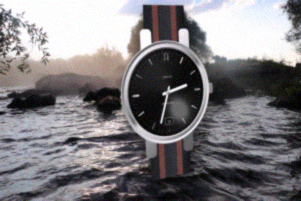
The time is 2h33
